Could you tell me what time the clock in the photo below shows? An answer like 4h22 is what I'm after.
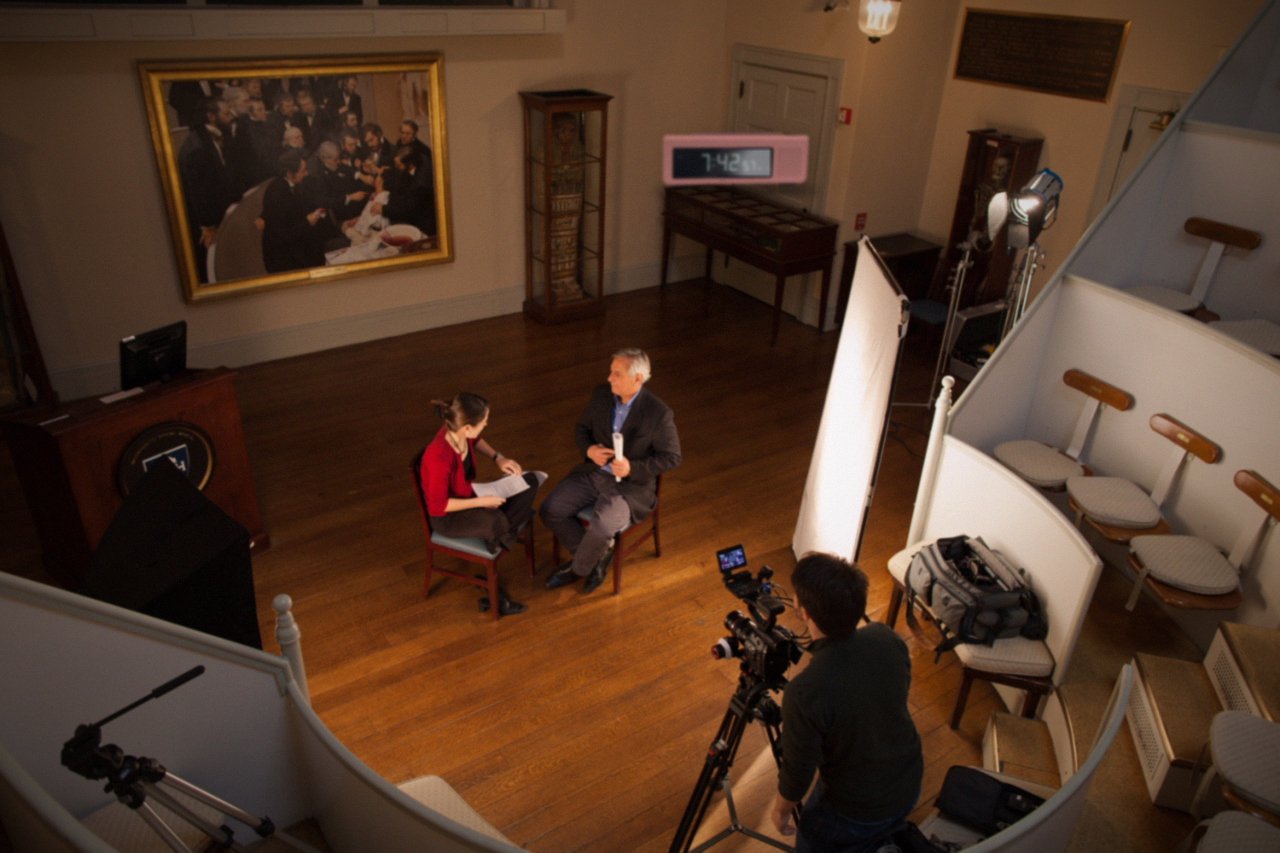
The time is 7h42
